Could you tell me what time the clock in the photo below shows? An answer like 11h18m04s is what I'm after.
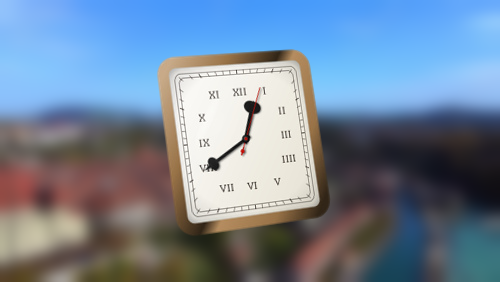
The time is 12h40m04s
